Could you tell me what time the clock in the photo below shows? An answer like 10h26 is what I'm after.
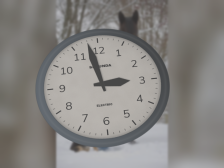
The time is 2h58
